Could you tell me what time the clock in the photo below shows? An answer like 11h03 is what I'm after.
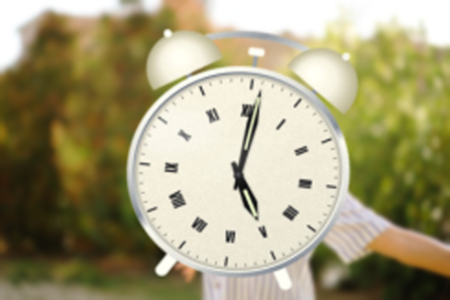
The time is 5h01
